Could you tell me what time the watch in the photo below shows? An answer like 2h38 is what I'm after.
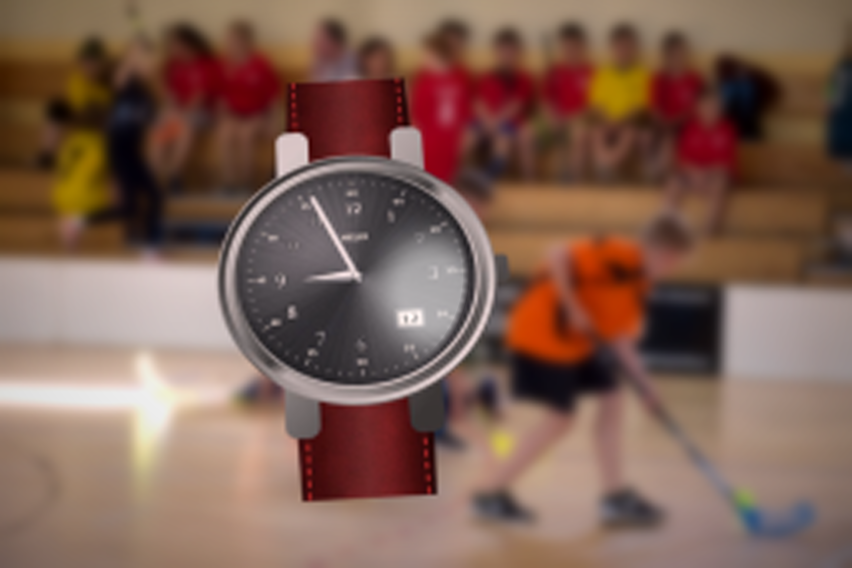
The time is 8h56
